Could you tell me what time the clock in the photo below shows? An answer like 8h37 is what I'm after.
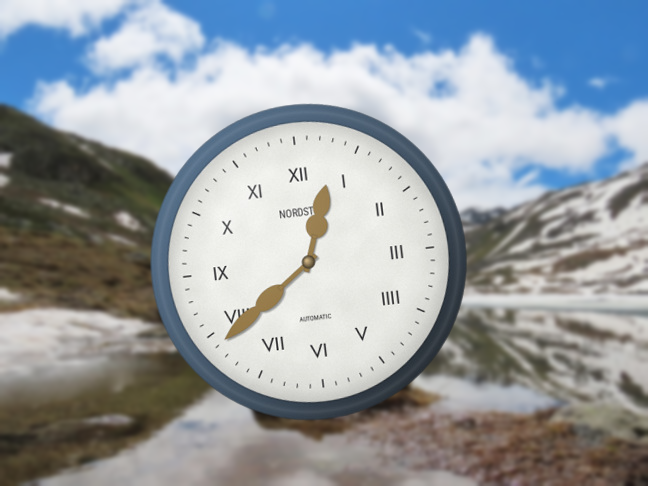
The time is 12h39
